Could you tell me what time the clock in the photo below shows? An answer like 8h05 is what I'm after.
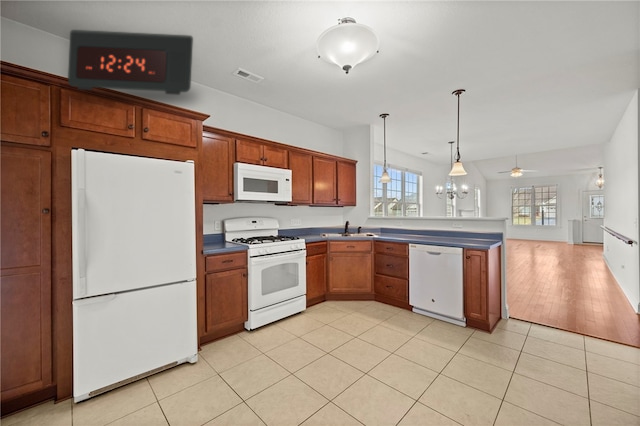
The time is 12h24
